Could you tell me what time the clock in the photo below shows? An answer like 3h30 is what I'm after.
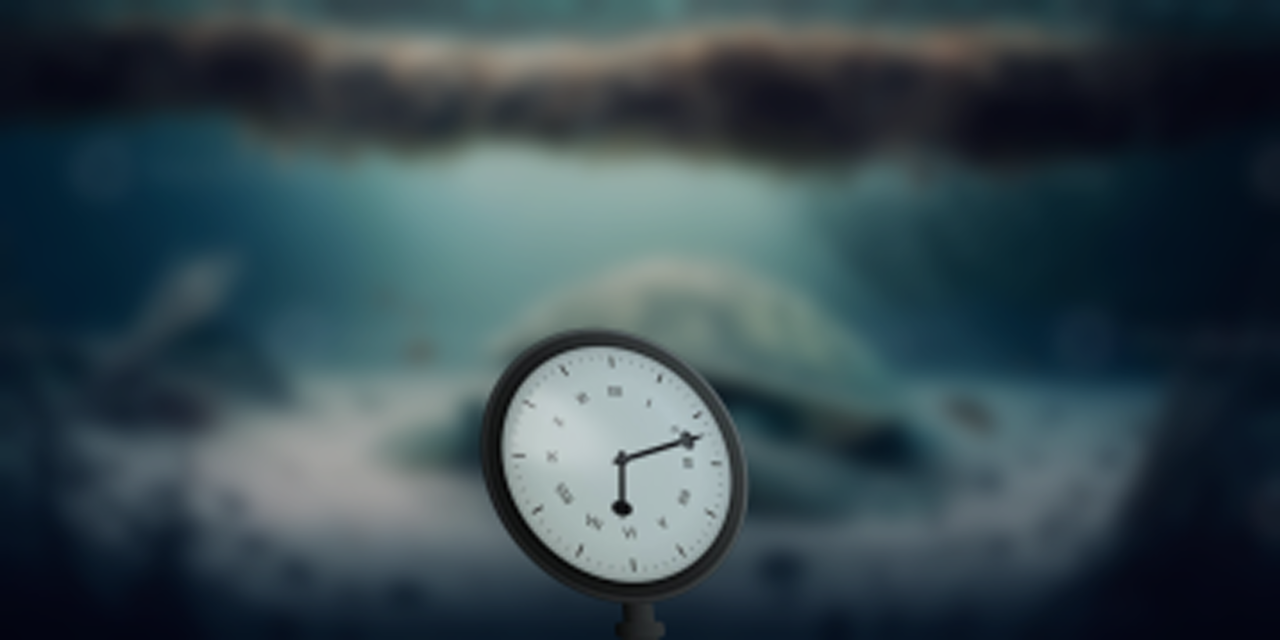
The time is 6h12
